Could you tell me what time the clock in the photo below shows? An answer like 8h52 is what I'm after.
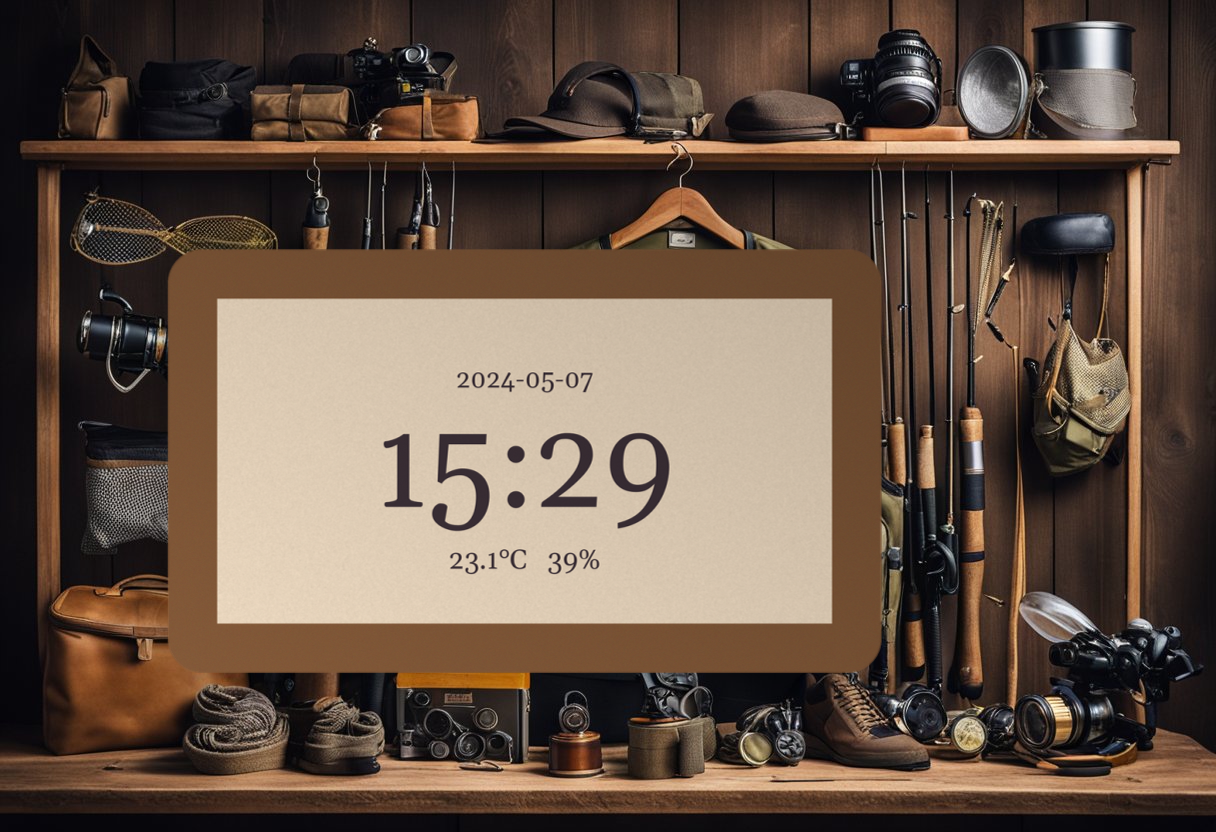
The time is 15h29
